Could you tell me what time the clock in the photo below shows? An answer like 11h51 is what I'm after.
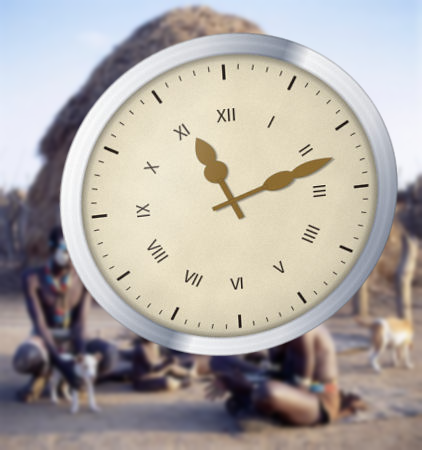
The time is 11h12
